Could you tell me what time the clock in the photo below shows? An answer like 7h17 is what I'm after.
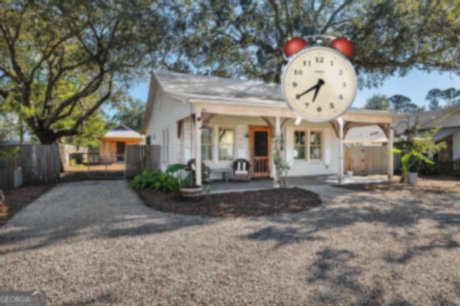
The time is 6h40
